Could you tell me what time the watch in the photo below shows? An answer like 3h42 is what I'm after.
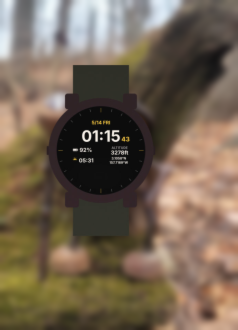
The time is 1h15
